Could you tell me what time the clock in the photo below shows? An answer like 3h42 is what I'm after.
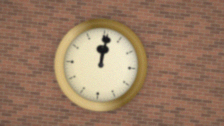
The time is 12h01
